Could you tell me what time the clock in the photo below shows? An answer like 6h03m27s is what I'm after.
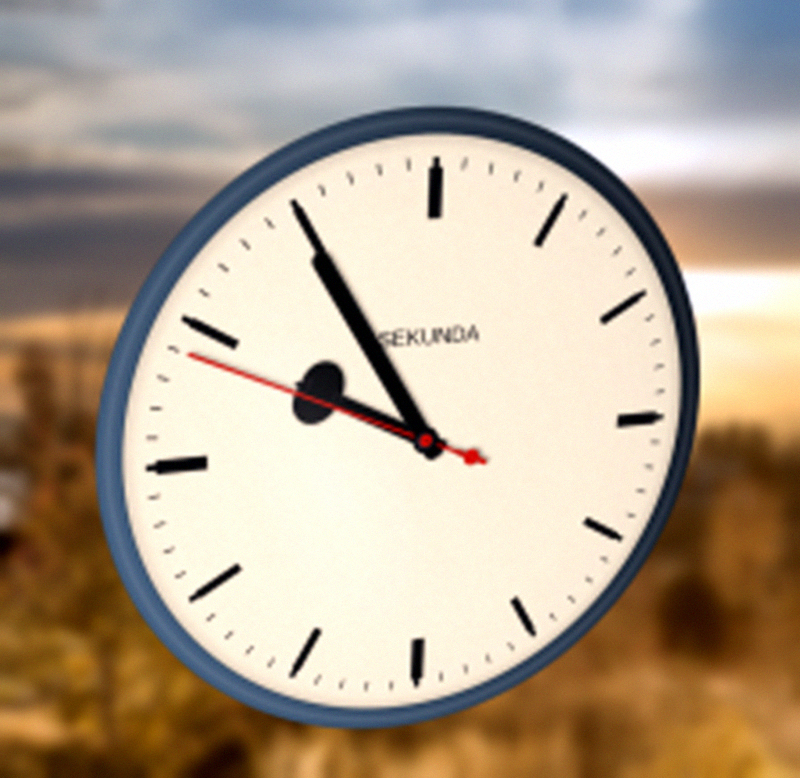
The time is 9h54m49s
